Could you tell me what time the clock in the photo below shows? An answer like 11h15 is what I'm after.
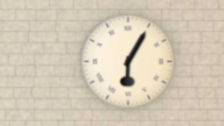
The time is 6h05
